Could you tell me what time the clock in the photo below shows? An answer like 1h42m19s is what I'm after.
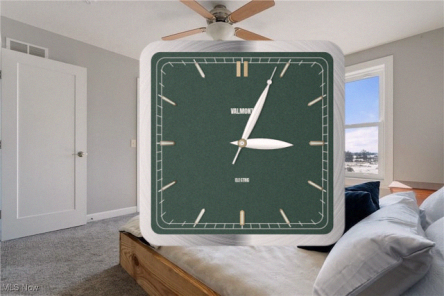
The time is 3h04m04s
